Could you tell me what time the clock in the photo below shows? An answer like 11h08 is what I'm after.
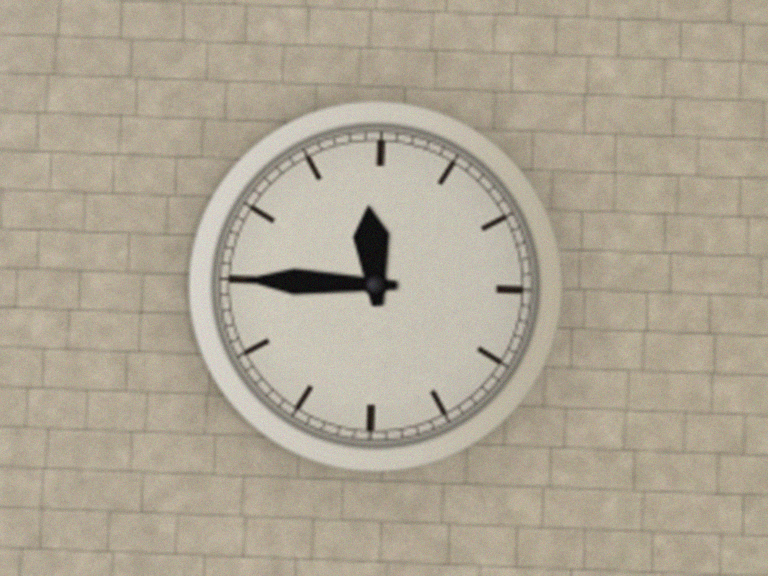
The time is 11h45
